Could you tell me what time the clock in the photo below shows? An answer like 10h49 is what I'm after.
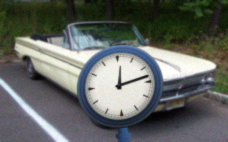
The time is 12h13
